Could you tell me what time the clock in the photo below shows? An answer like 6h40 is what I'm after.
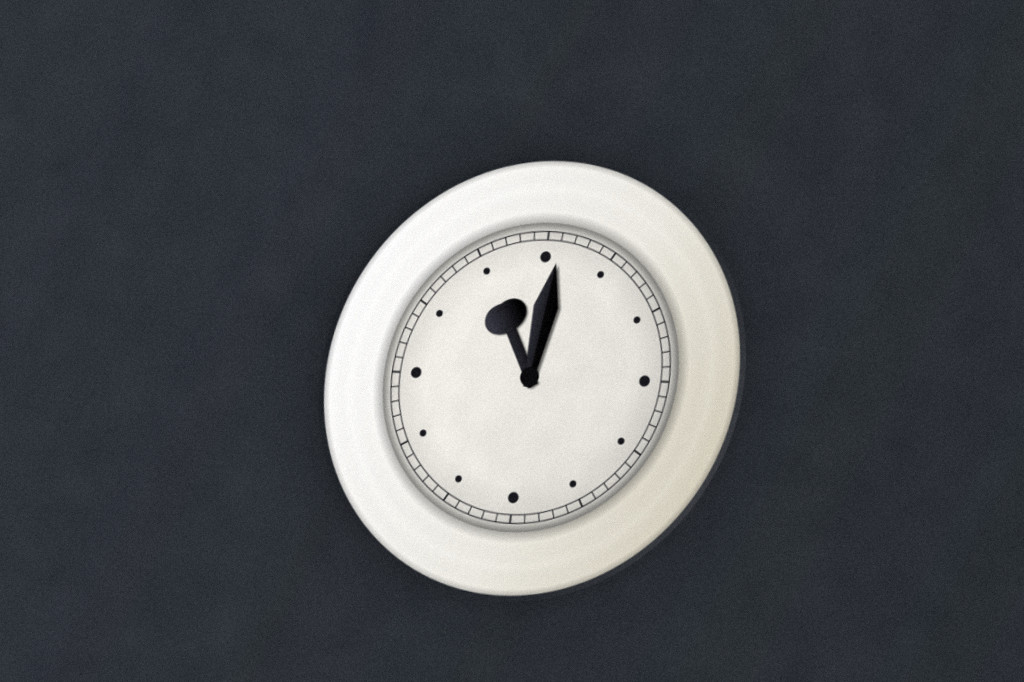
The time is 11h01
